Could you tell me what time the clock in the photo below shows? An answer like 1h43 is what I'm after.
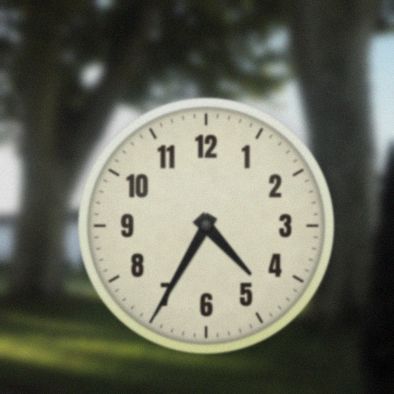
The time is 4h35
